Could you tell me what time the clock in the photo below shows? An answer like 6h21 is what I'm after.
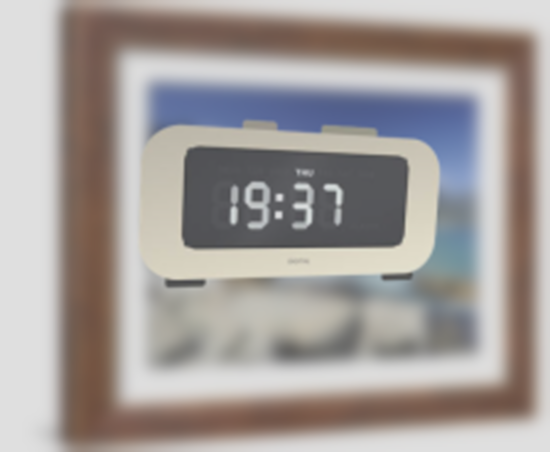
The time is 19h37
